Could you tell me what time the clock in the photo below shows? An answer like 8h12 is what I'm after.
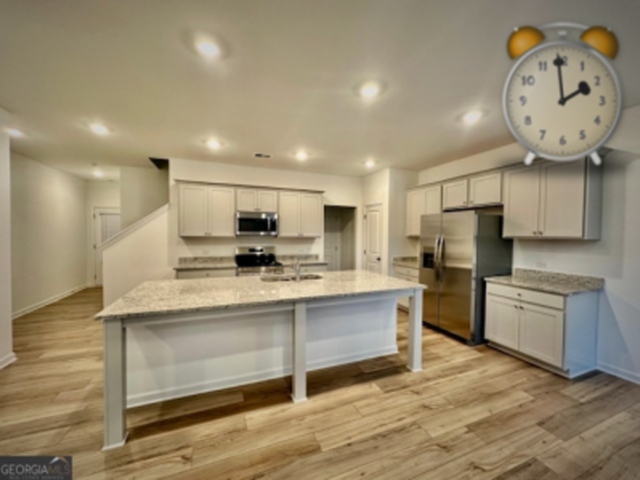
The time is 1h59
